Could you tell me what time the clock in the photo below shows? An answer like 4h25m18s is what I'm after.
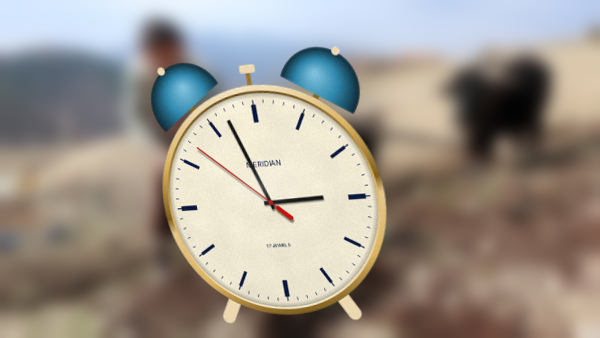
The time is 2h56m52s
